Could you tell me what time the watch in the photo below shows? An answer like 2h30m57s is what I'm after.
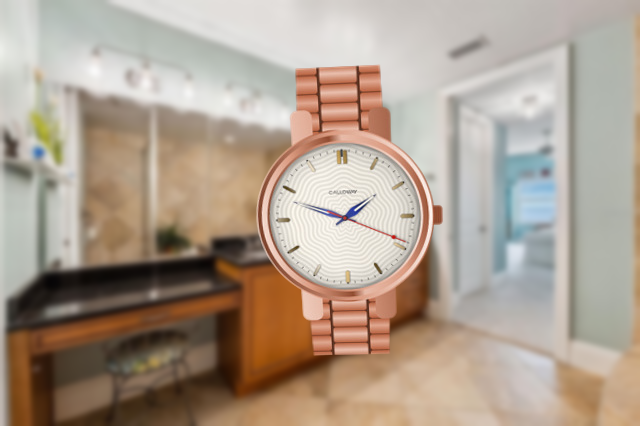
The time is 1h48m19s
